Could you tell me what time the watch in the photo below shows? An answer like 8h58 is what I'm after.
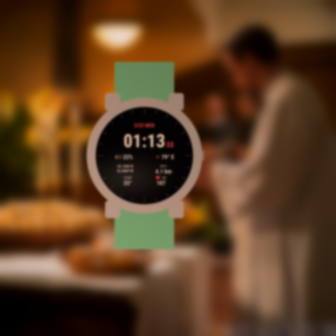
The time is 1h13
